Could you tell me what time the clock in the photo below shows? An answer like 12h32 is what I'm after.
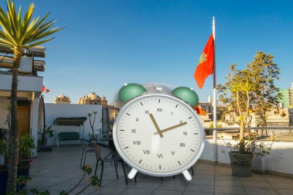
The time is 11h11
